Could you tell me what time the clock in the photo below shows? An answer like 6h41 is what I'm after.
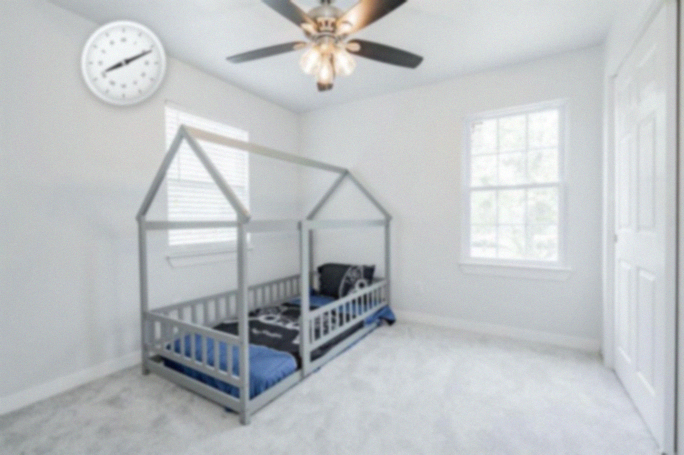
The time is 8h11
